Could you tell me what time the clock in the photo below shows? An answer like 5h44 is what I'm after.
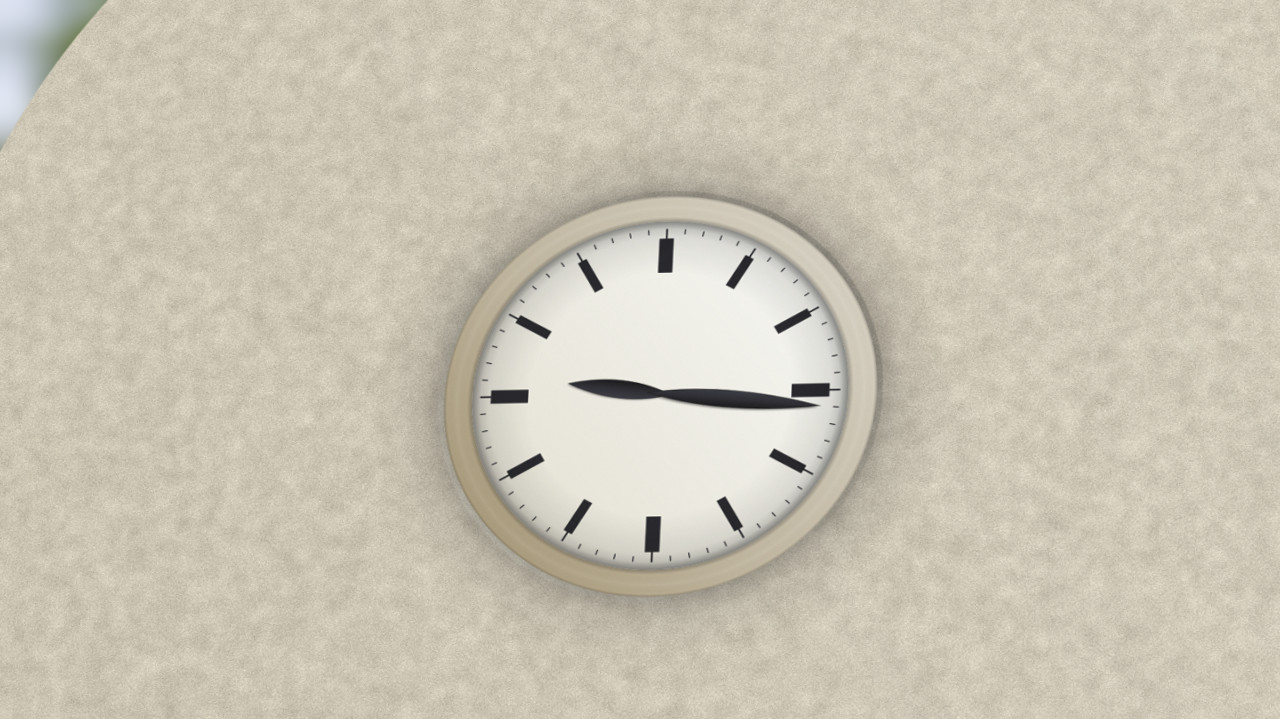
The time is 9h16
